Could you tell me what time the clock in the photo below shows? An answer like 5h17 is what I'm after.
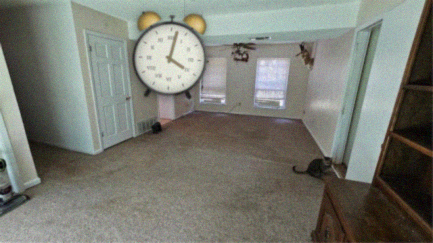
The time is 4h02
